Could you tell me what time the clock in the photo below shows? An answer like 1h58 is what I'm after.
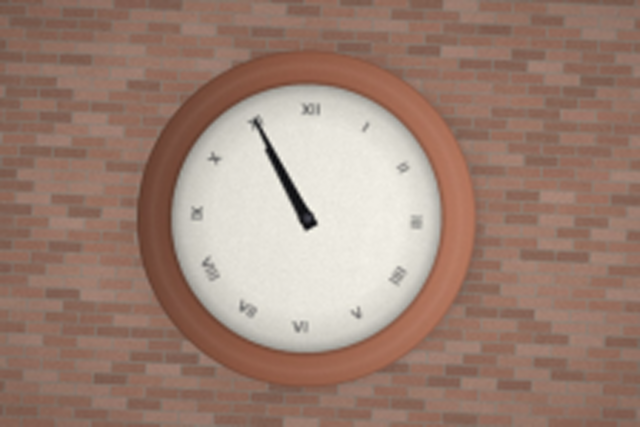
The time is 10h55
